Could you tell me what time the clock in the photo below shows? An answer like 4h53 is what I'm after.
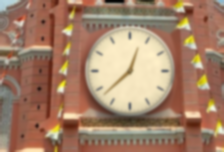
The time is 12h38
